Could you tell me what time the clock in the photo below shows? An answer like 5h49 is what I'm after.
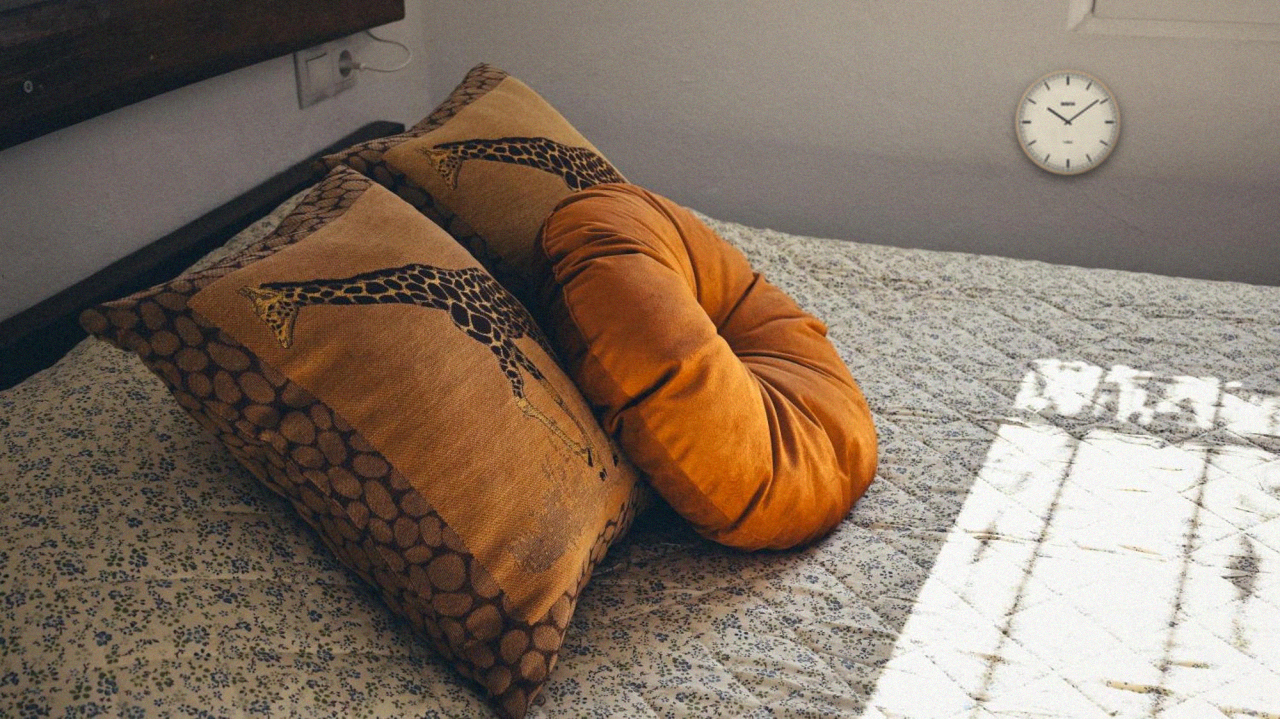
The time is 10h09
